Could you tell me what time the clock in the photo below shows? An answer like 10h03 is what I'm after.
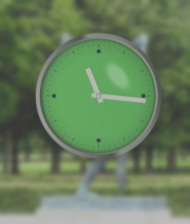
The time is 11h16
